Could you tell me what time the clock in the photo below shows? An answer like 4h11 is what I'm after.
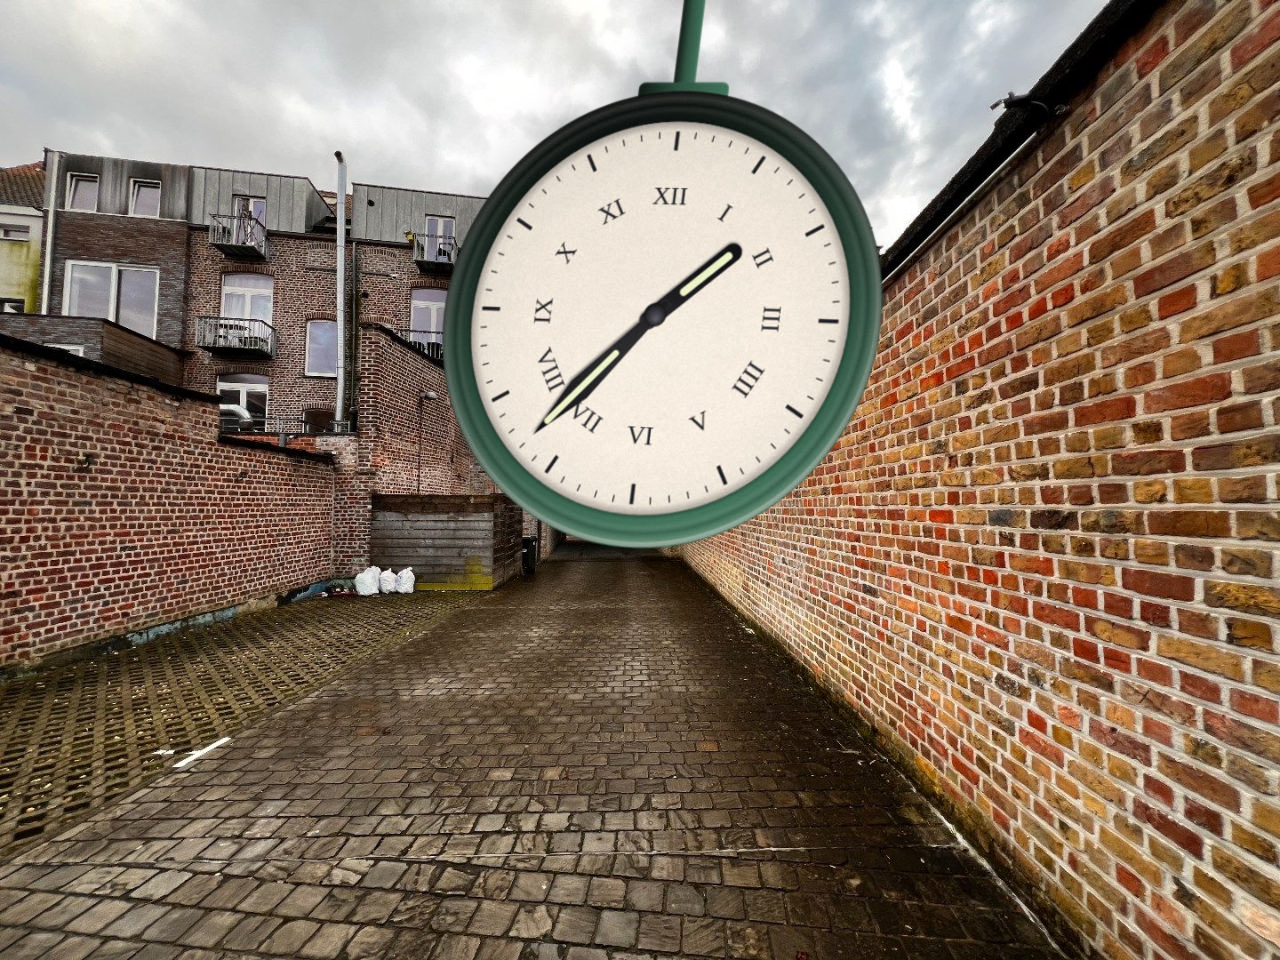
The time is 1h37
